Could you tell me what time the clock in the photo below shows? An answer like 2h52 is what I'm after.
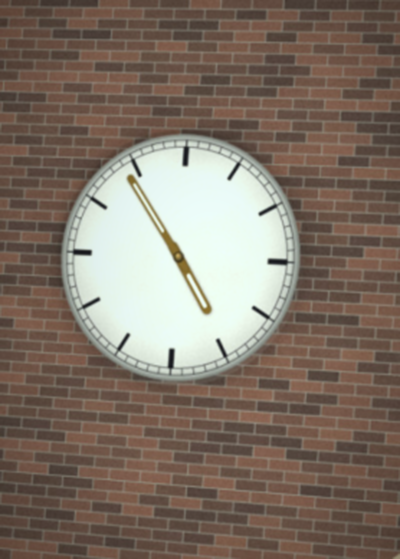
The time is 4h54
